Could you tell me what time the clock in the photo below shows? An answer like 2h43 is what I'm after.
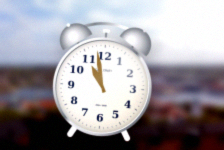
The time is 10h58
